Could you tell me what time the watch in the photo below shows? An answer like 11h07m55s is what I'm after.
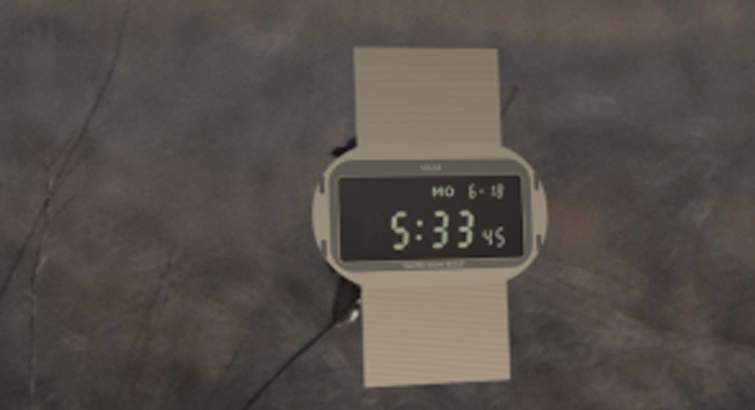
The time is 5h33m45s
